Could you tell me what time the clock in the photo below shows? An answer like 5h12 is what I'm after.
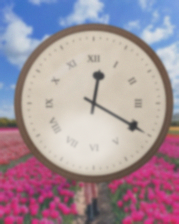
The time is 12h20
